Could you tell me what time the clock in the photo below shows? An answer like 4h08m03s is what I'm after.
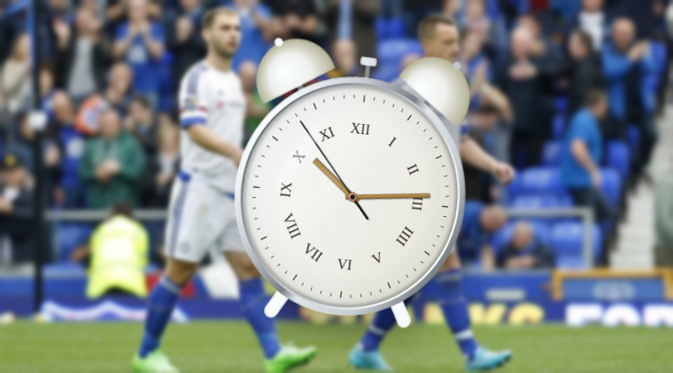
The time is 10h13m53s
